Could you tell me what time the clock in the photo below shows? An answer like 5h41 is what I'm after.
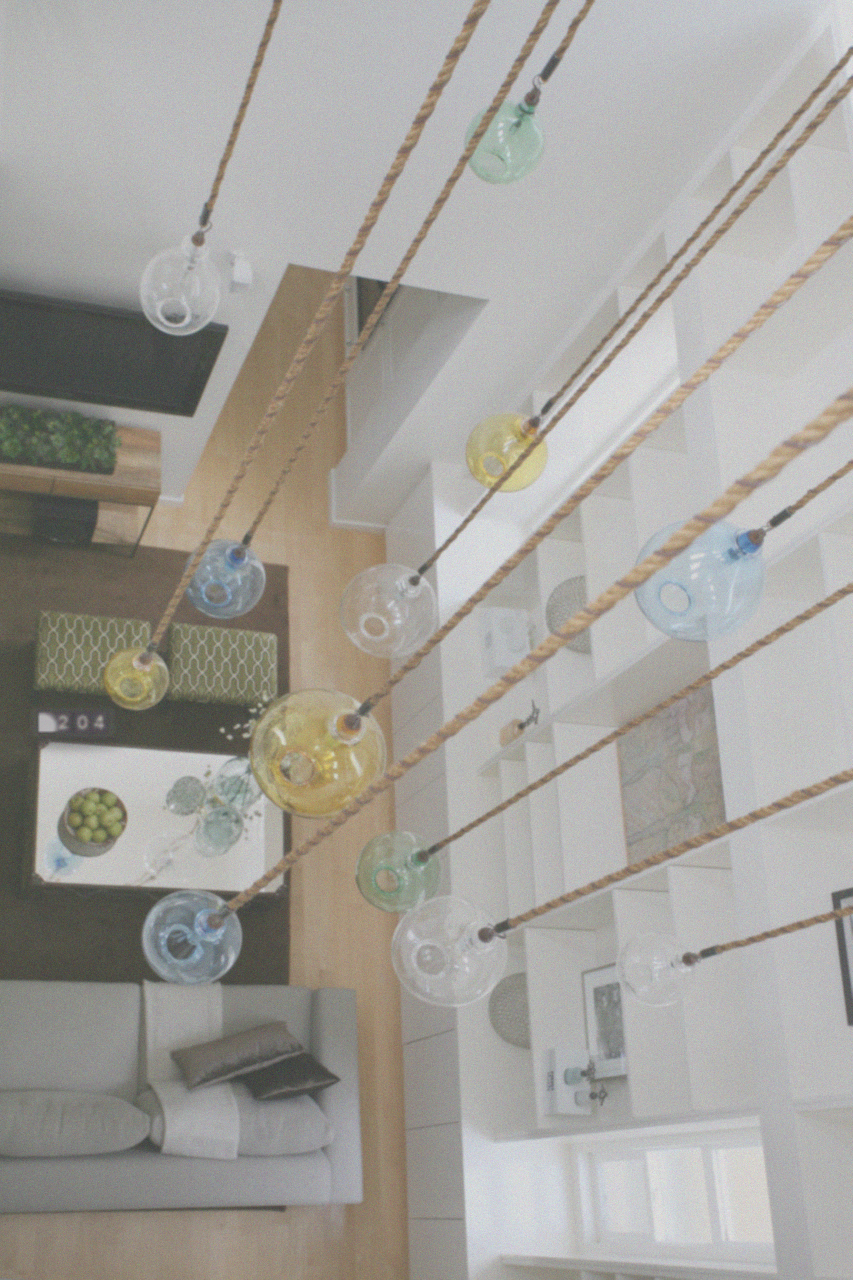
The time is 2h04
